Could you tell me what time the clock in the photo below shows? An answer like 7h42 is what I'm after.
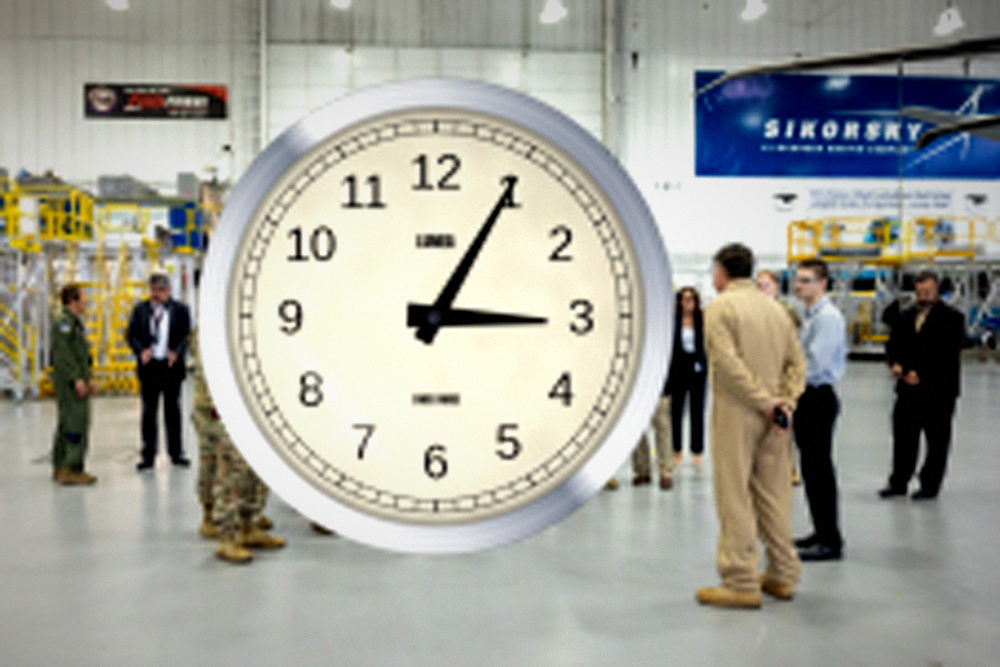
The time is 3h05
